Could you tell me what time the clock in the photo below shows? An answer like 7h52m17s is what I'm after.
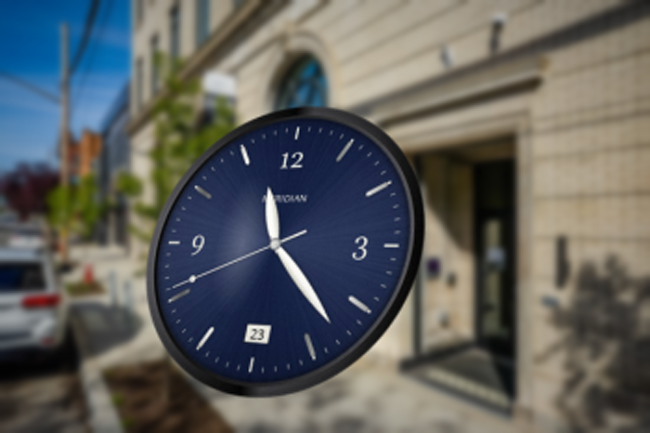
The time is 11h22m41s
